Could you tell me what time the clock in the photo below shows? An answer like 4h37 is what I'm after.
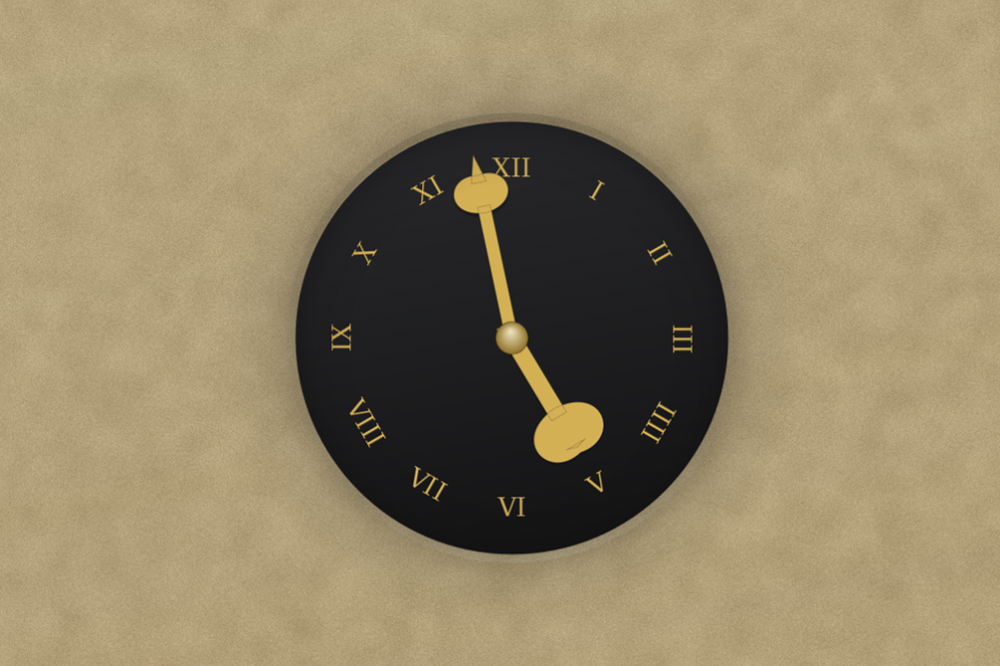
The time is 4h58
